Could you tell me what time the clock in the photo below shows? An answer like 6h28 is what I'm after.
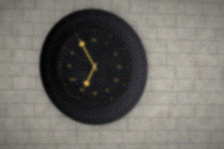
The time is 6h55
